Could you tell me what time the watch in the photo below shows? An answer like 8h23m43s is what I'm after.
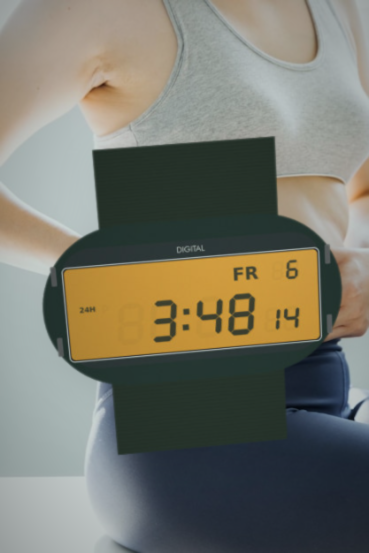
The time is 3h48m14s
